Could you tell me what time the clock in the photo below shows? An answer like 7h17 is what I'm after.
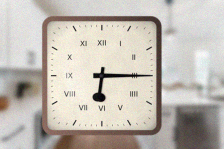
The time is 6h15
